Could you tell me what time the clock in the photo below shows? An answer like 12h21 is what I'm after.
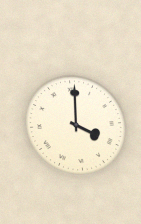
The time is 4h01
